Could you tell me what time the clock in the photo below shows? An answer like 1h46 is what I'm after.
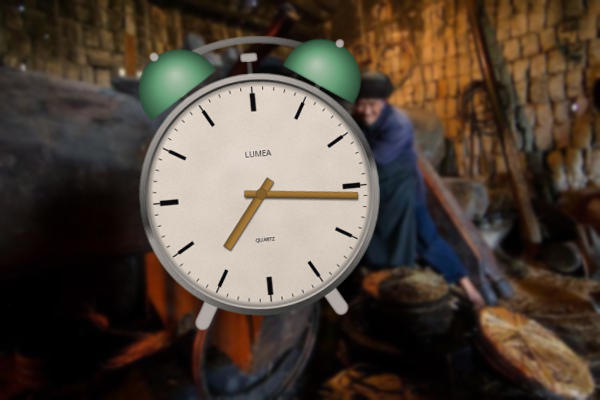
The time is 7h16
